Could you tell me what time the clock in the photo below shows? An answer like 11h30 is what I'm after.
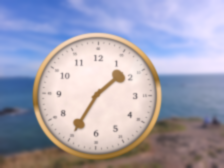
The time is 1h35
